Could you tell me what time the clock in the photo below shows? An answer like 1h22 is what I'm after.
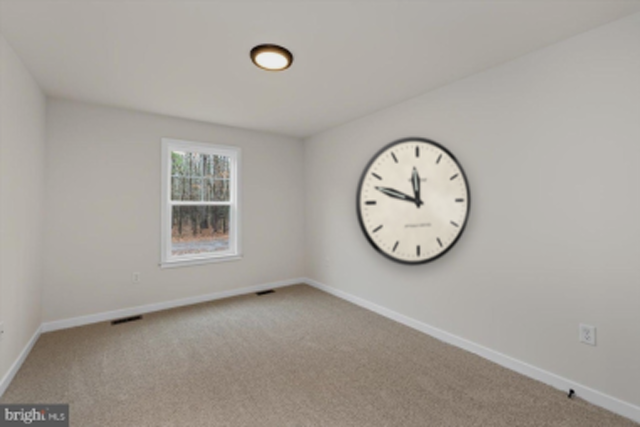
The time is 11h48
